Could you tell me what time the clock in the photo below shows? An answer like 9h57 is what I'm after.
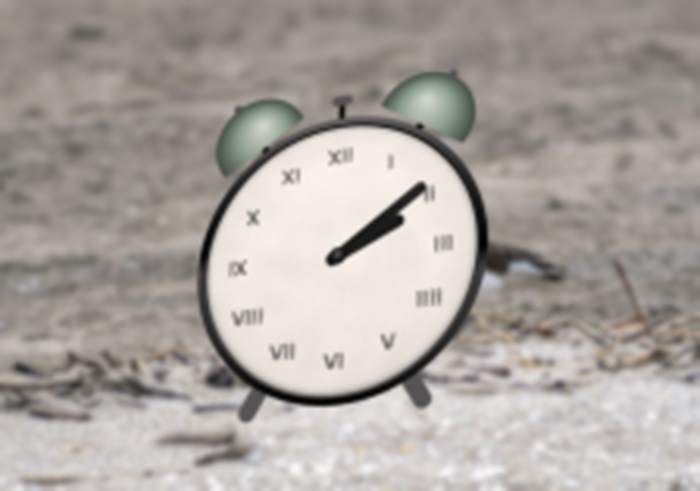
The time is 2h09
